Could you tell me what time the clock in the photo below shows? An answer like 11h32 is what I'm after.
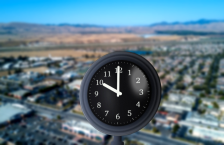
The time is 10h00
